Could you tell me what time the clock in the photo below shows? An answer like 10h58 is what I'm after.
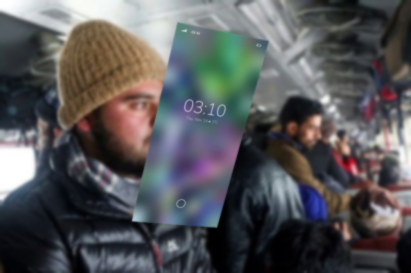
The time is 3h10
